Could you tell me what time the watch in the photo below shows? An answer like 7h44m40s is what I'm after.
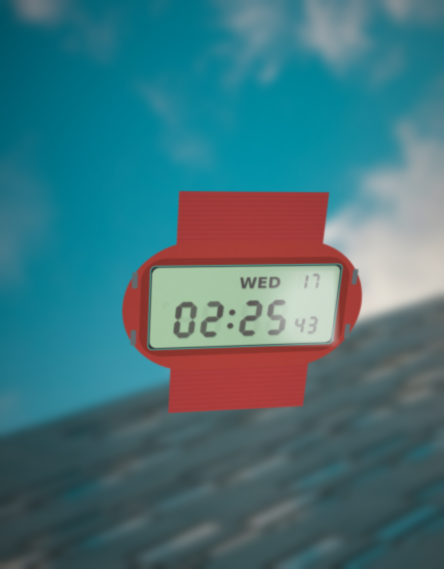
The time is 2h25m43s
